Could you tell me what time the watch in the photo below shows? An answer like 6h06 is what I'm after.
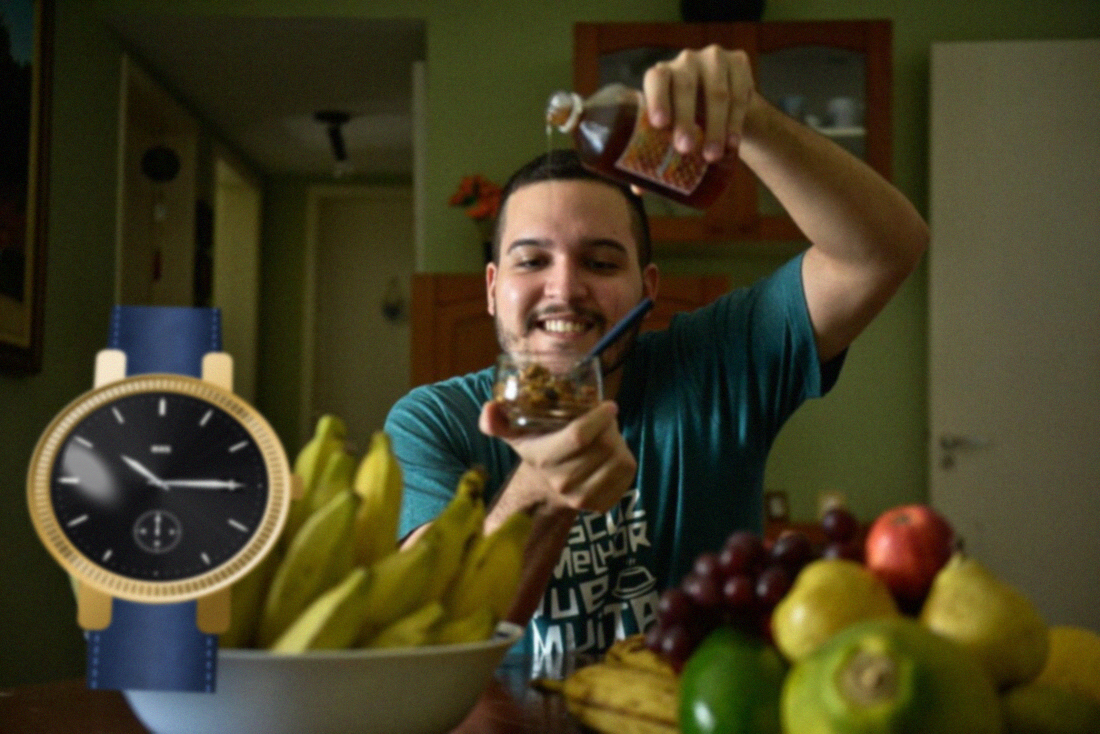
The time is 10h15
